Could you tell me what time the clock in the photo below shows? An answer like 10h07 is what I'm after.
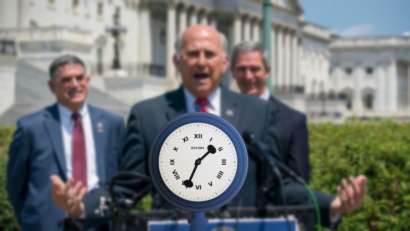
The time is 1h34
